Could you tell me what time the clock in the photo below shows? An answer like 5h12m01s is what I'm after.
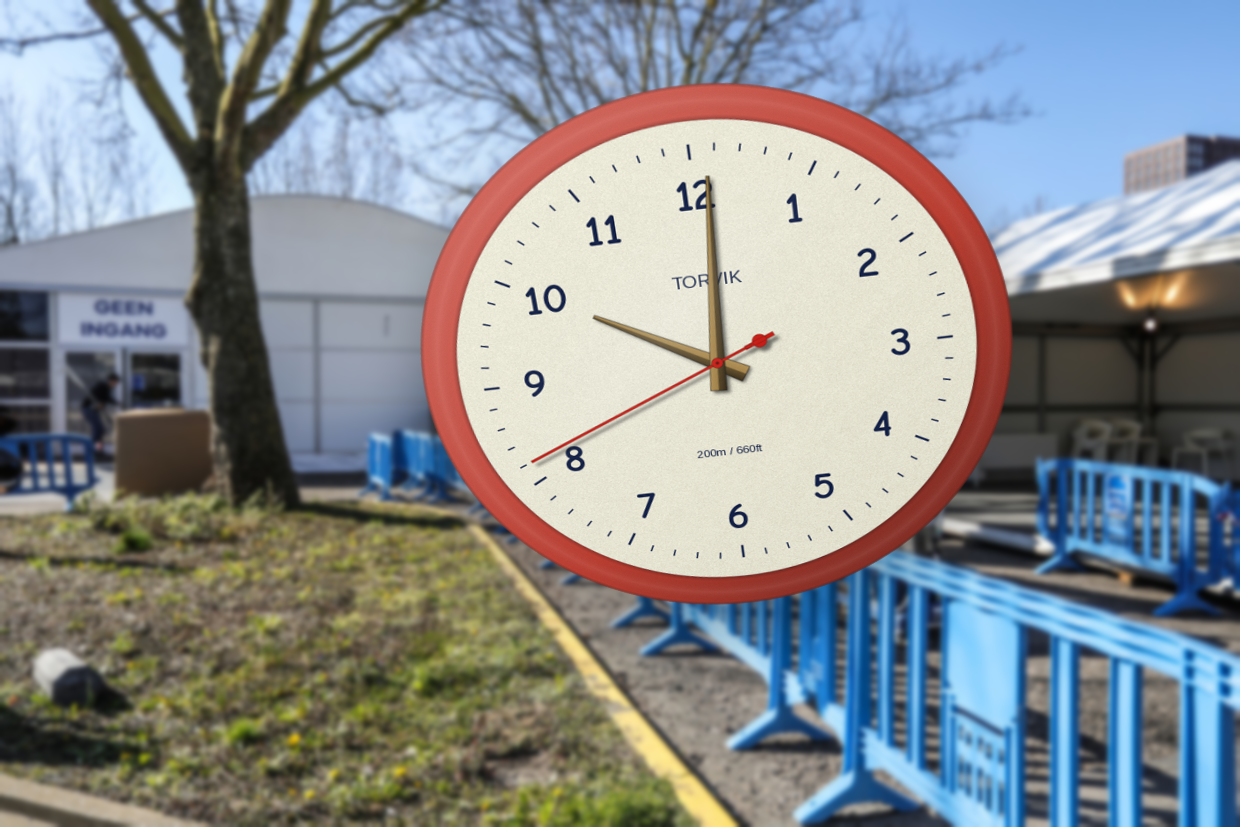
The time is 10h00m41s
